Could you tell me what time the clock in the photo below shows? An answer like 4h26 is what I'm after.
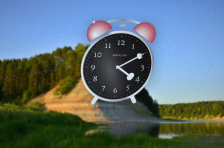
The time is 4h10
